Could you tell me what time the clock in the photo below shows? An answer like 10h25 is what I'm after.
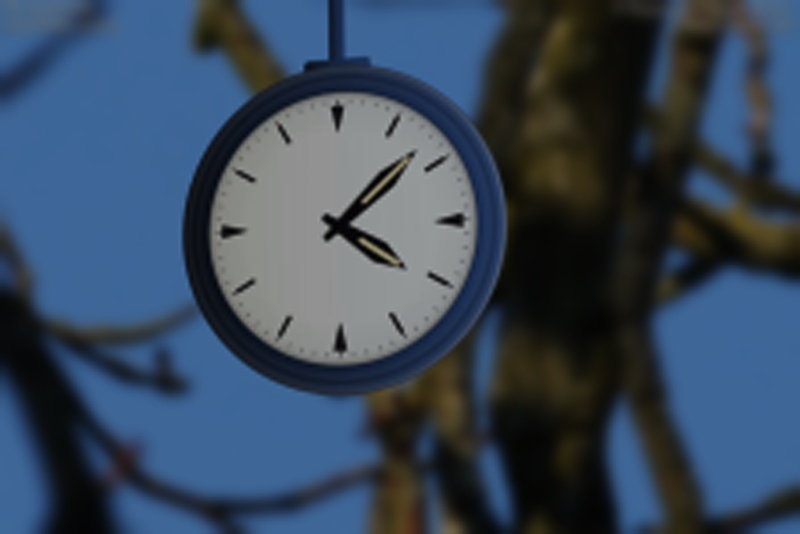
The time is 4h08
